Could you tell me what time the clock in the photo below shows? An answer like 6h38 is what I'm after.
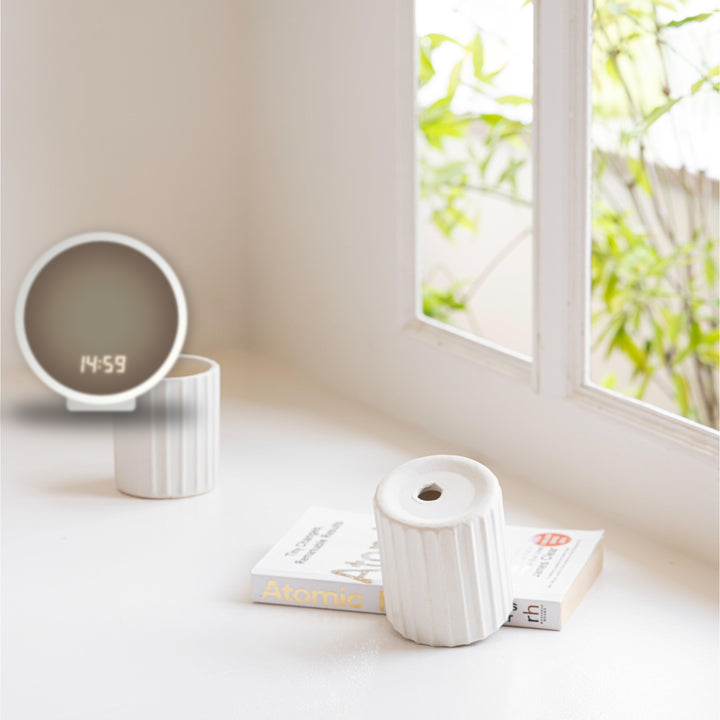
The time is 14h59
